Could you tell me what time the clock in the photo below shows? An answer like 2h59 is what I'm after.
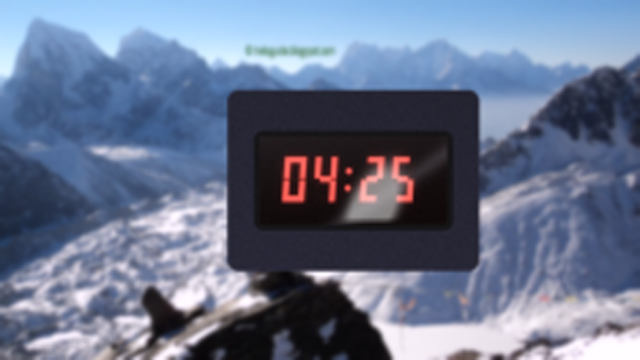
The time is 4h25
